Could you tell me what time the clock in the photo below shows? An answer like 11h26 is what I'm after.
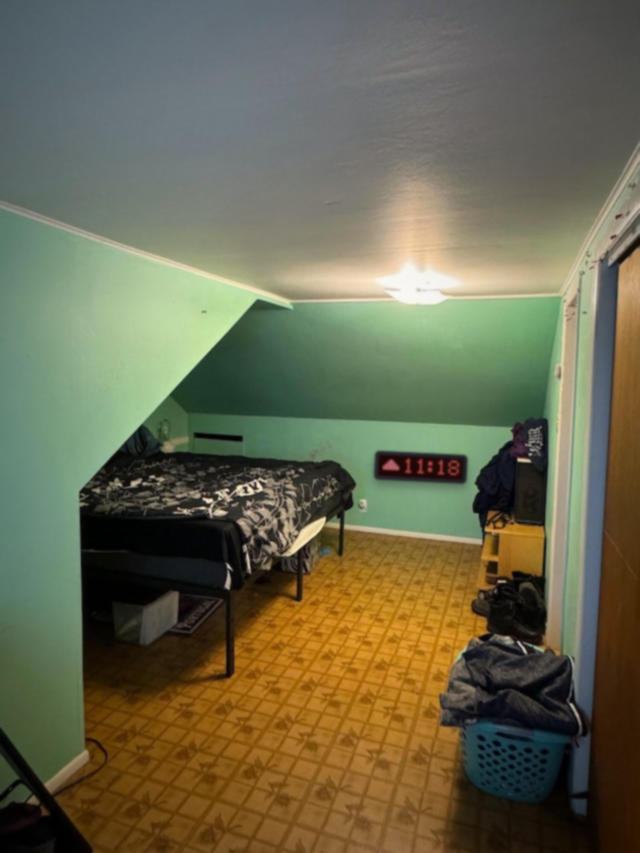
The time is 11h18
